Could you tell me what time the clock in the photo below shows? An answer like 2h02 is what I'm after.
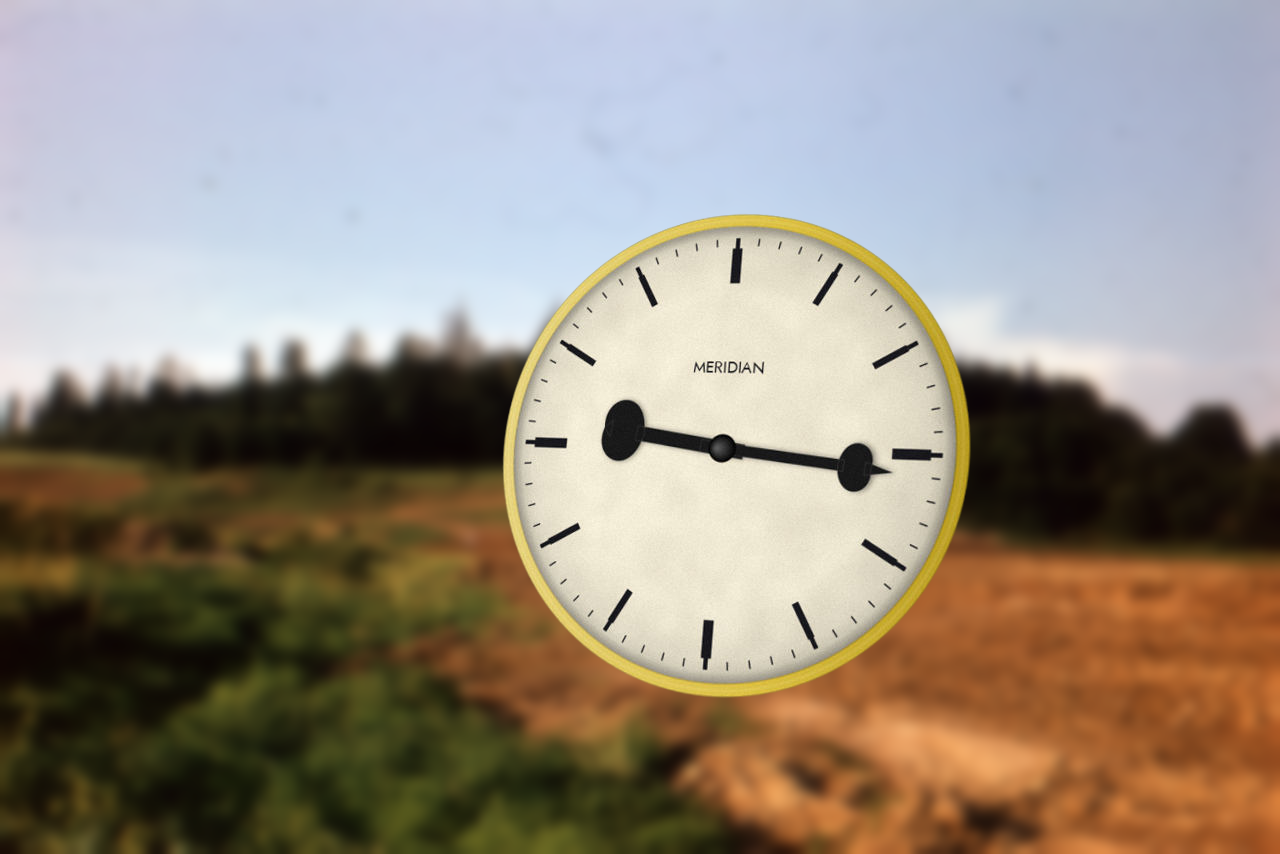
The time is 9h16
